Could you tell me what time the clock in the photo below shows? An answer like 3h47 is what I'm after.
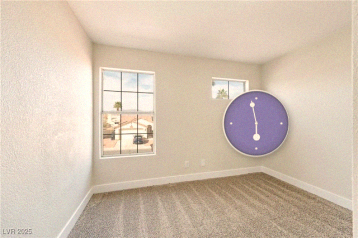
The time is 5h58
